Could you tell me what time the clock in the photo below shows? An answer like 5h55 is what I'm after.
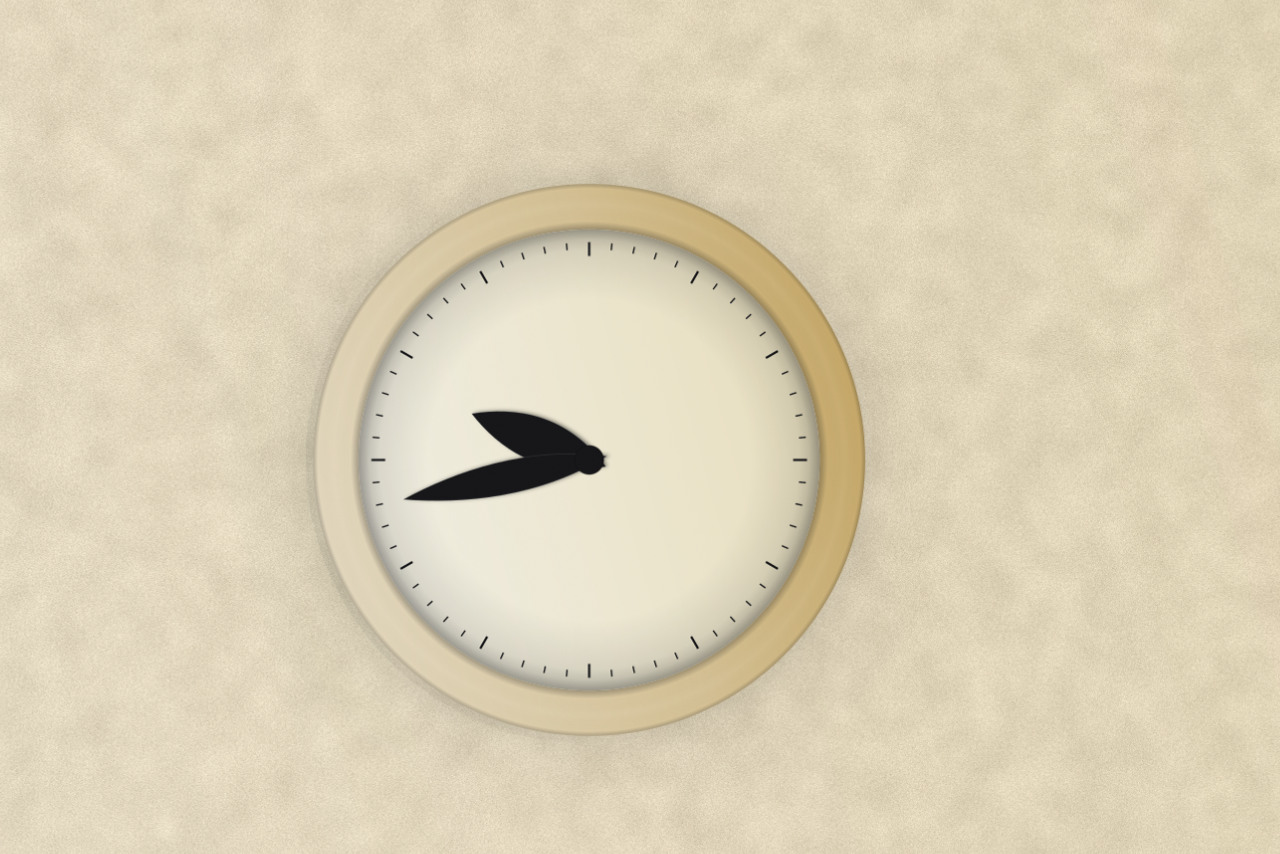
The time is 9h43
